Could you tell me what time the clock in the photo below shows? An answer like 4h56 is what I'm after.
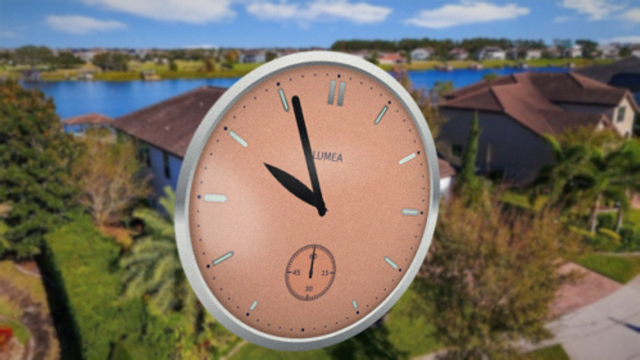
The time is 9h56
